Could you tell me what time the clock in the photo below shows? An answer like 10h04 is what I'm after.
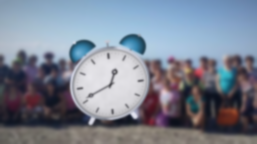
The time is 12h41
